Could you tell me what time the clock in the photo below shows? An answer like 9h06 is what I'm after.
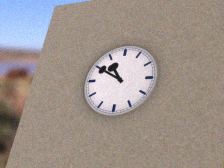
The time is 10h50
